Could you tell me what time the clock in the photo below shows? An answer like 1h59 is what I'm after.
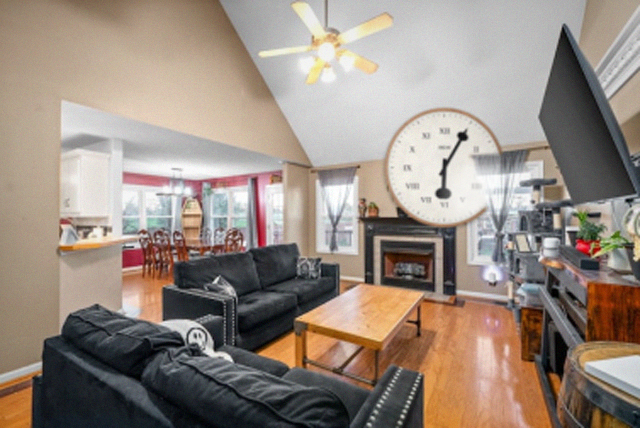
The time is 6h05
